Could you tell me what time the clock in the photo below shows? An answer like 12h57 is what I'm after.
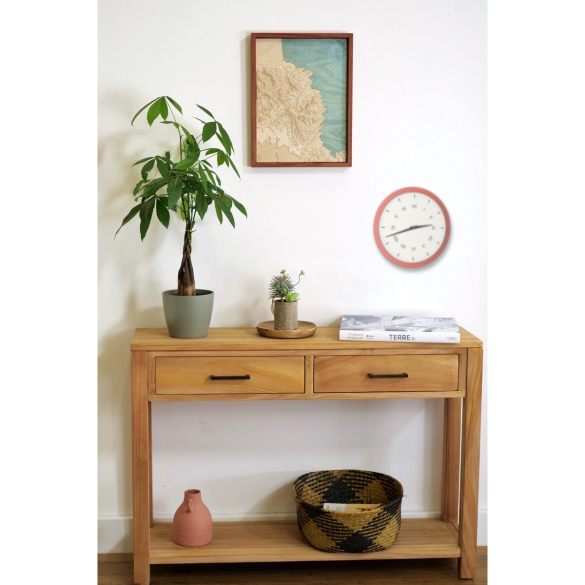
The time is 2h42
